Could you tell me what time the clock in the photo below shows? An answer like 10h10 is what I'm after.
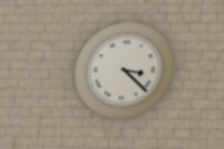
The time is 3h22
